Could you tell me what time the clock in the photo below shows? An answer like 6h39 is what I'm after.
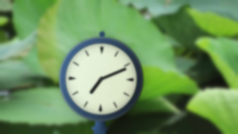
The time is 7h11
